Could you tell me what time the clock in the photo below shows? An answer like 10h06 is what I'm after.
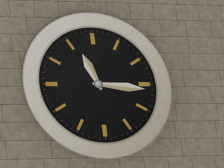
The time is 11h16
